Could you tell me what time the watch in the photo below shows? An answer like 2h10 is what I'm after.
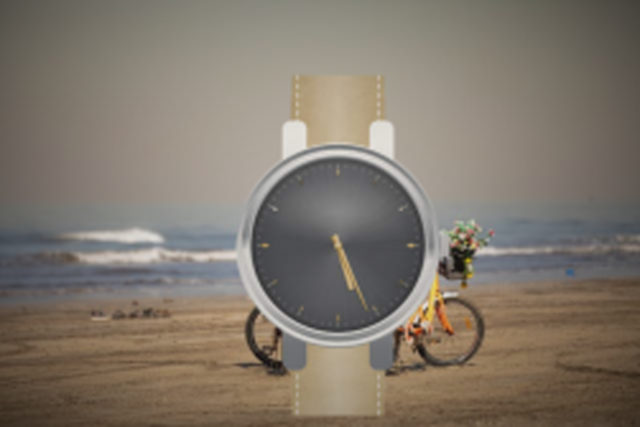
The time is 5h26
